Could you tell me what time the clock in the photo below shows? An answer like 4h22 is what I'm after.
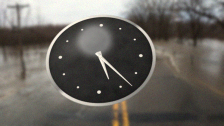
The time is 5h23
